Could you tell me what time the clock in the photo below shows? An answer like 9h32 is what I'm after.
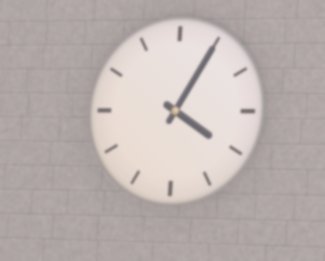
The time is 4h05
